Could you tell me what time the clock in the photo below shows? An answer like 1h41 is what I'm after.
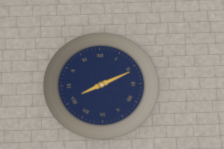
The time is 8h11
